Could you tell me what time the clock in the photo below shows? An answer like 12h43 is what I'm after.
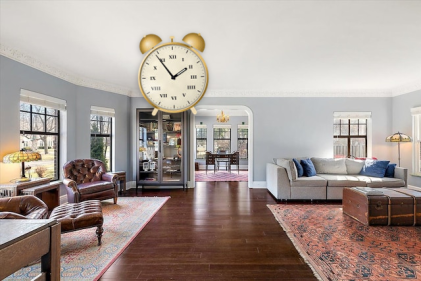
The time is 1h54
